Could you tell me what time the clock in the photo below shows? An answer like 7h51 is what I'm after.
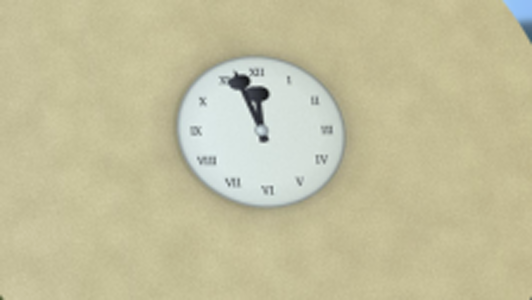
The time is 11h57
